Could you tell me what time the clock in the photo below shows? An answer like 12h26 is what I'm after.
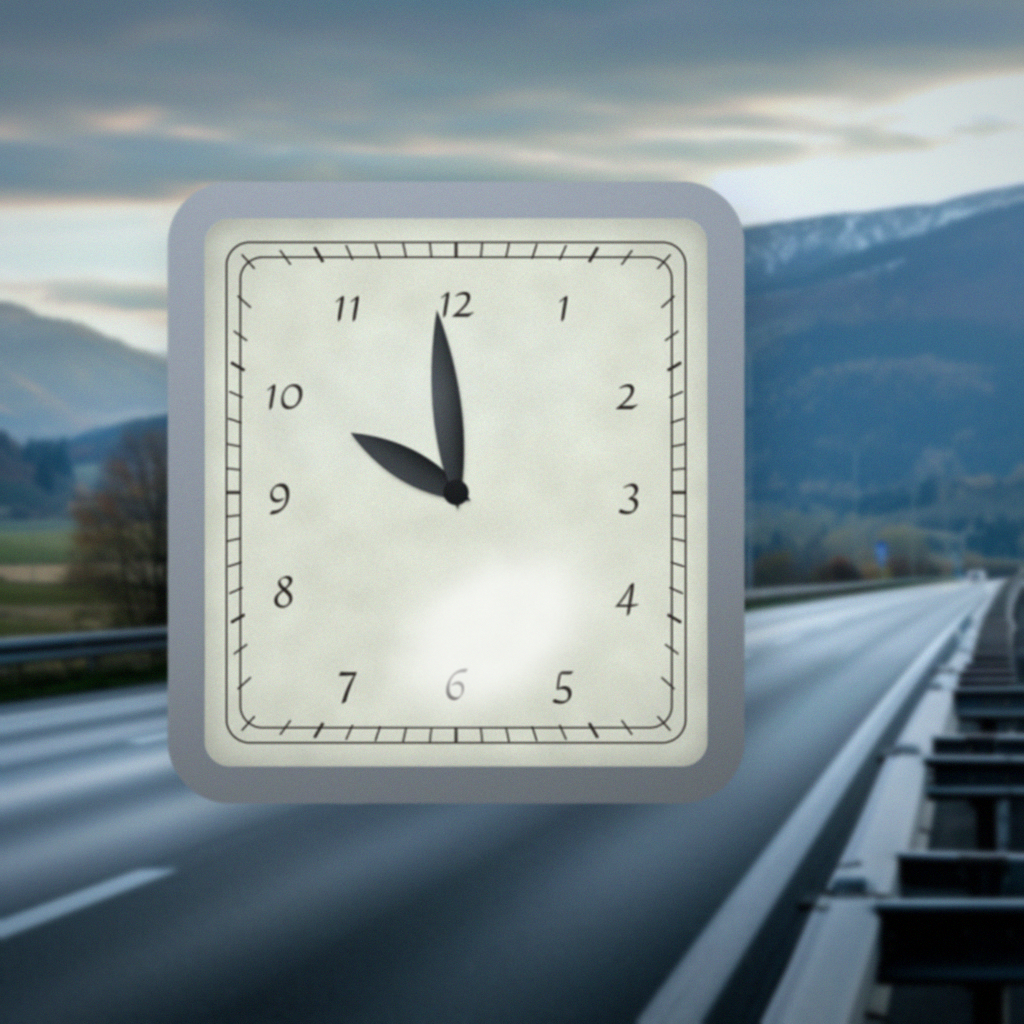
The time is 9h59
